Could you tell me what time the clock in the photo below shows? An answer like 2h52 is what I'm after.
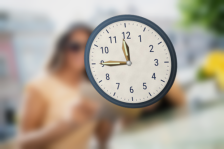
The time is 11h45
